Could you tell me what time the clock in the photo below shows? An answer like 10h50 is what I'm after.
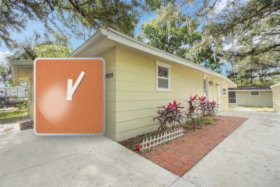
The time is 12h05
